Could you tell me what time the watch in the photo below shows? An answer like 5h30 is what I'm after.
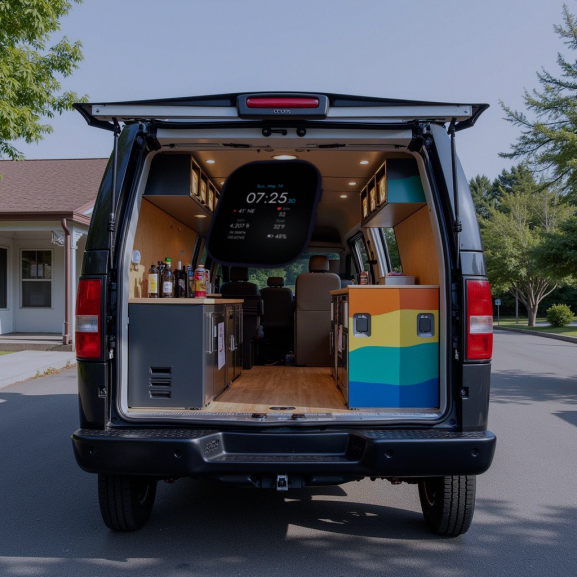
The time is 7h25
